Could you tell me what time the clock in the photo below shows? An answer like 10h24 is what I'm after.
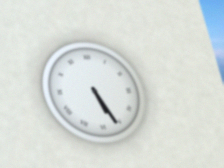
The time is 5h26
